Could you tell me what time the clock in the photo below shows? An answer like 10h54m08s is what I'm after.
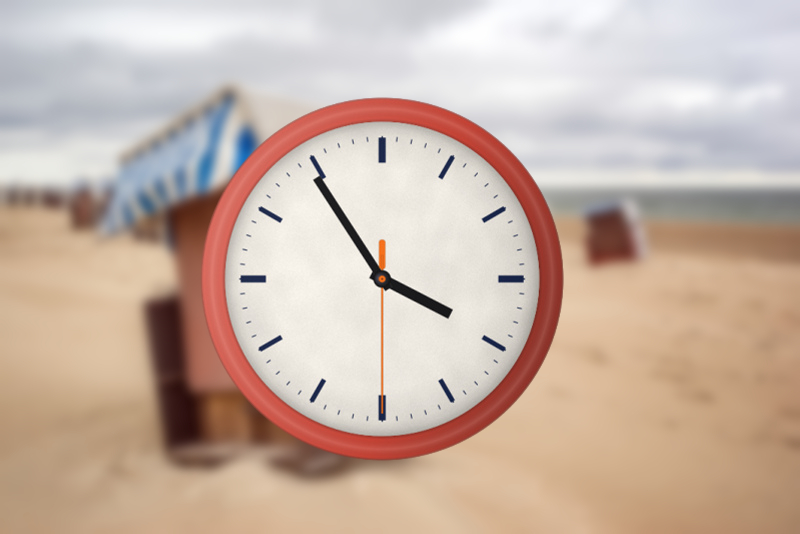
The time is 3h54m30s
